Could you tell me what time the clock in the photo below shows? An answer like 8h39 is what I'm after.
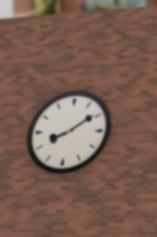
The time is 8h09
